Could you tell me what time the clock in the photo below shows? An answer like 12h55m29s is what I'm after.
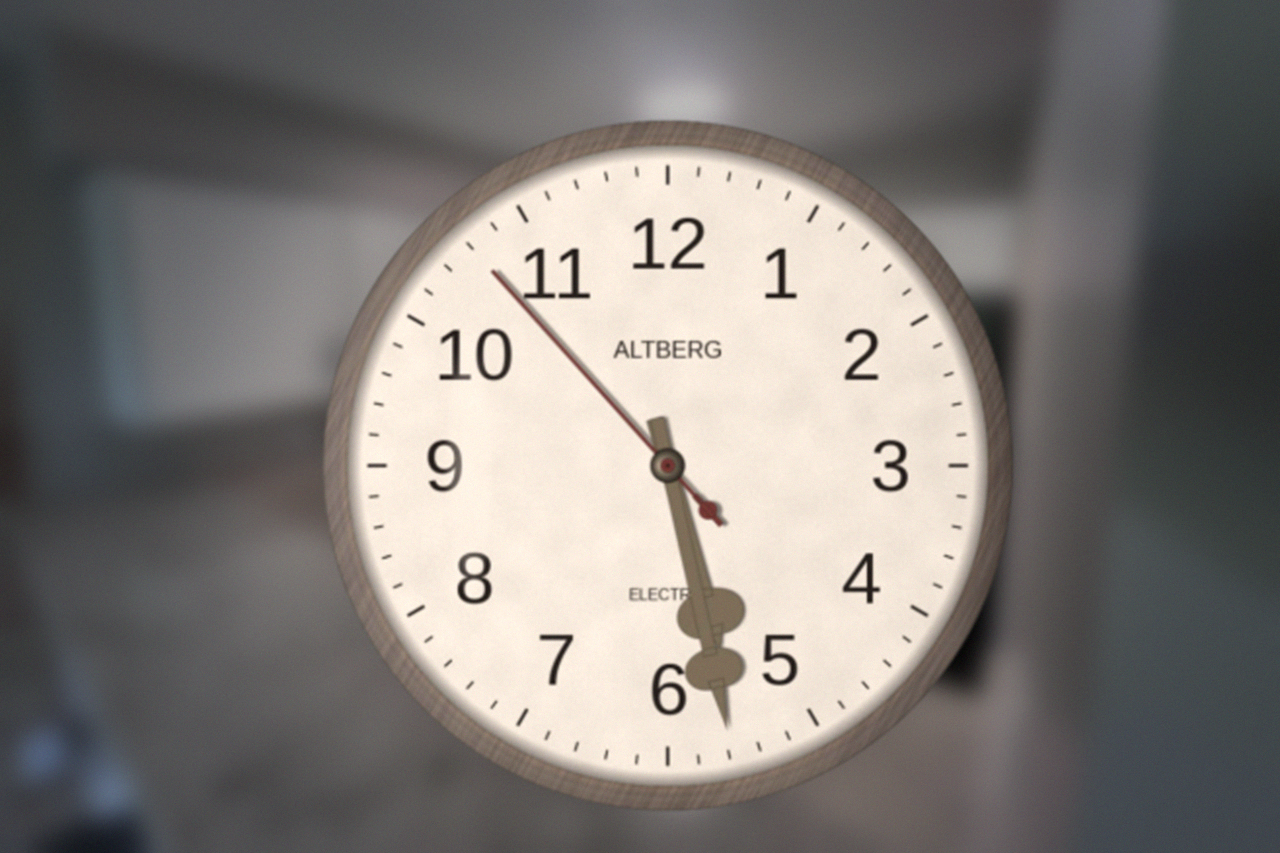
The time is 5h27m53s
